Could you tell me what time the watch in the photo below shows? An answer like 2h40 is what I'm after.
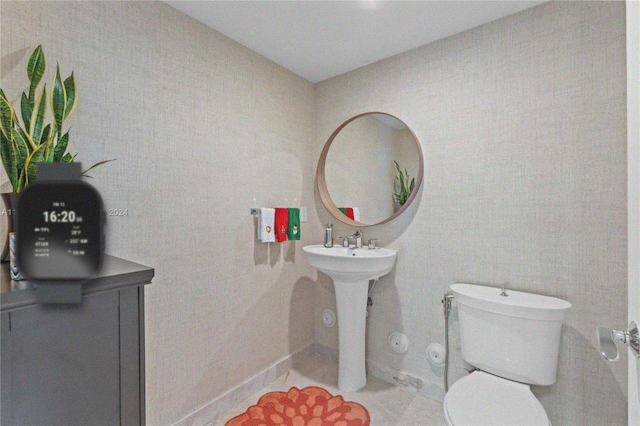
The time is 16h20
